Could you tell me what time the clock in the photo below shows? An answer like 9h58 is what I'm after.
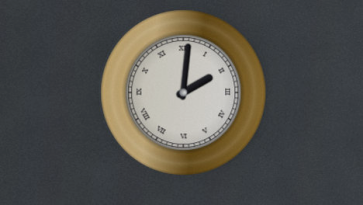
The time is 2h01
